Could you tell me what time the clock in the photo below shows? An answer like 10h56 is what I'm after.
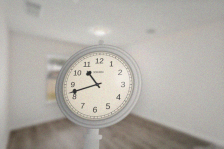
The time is 10h42
